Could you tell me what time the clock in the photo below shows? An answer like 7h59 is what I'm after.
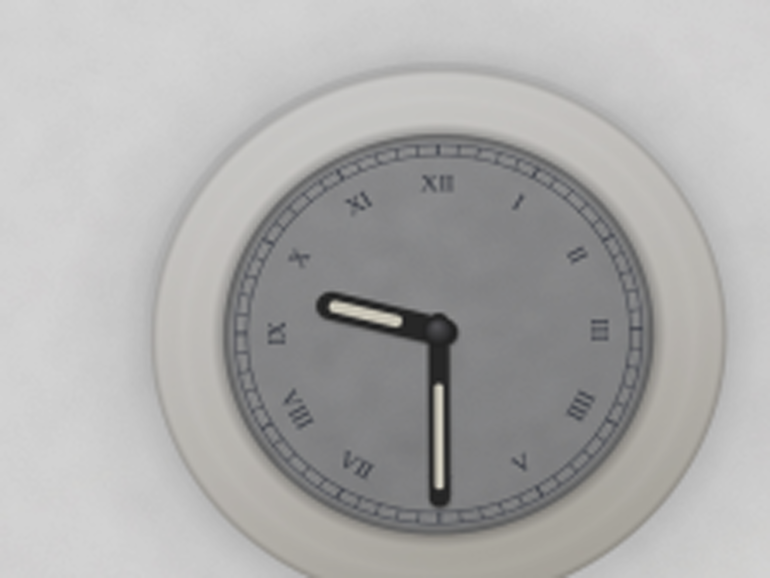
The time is 9h30
